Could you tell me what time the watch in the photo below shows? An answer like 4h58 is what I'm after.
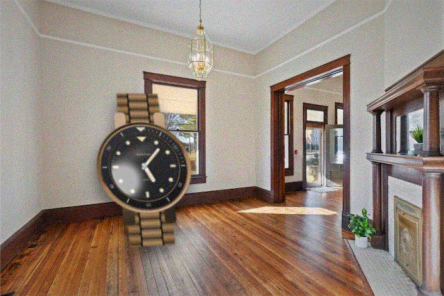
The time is 5h07
